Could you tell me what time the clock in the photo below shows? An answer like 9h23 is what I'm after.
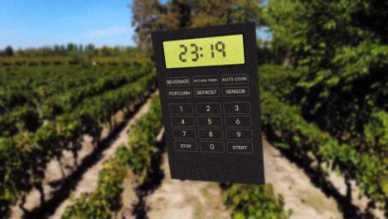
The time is 23h19
